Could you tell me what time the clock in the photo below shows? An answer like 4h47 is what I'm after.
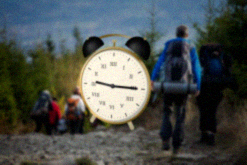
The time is 9h15
